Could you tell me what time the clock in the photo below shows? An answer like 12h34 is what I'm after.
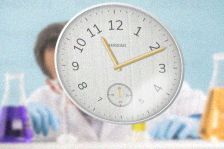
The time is 11h11
